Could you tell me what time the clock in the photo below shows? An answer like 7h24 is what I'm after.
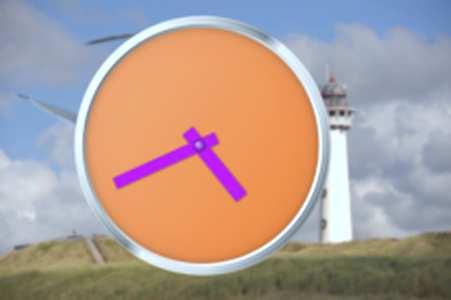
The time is 4h41
